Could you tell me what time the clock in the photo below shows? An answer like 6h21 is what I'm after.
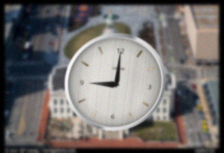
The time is 9h00
